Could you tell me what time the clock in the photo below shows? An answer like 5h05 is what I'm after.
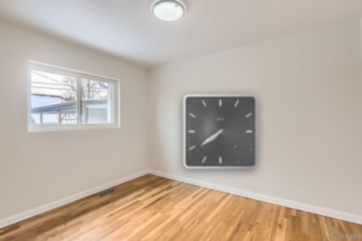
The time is 7h39
